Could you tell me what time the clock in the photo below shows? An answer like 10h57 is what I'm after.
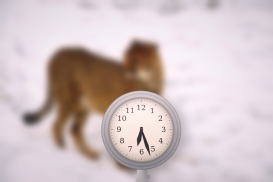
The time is 6h27
